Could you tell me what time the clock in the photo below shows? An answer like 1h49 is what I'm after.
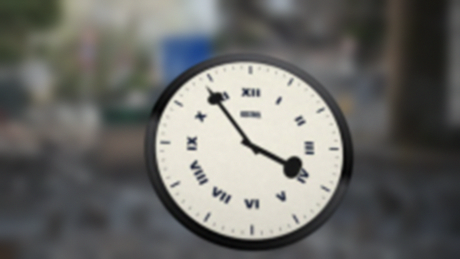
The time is 3h54
